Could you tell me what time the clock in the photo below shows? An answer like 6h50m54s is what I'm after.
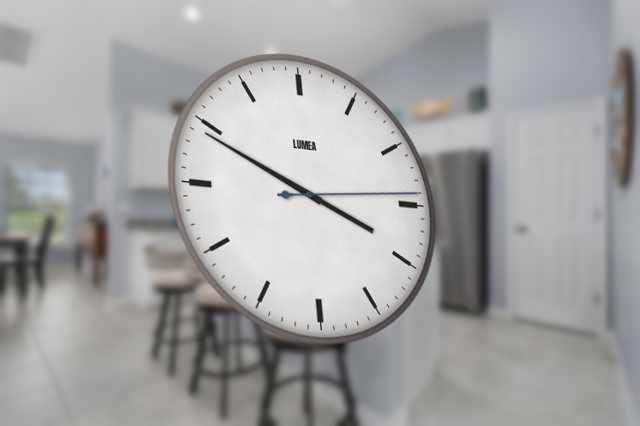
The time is 3h49m14s
